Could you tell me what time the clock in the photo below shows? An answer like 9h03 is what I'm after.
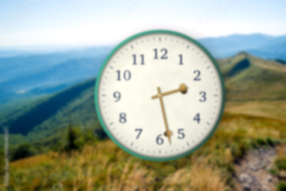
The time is 2h28
